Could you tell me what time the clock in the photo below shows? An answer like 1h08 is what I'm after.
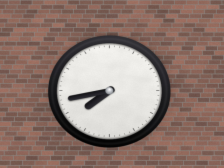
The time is 7h43
